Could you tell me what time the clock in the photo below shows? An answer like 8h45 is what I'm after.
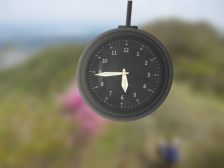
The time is 5h44
